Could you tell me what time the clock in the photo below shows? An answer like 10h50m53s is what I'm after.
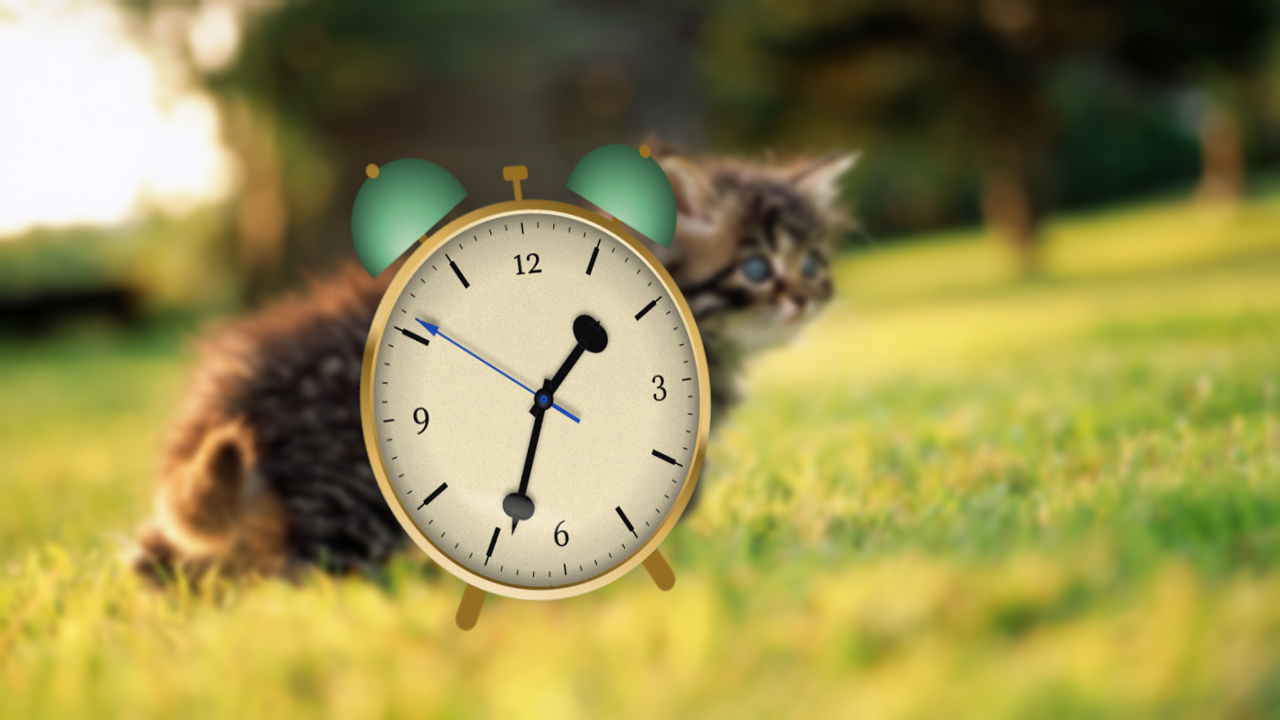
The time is 1h33m51s
